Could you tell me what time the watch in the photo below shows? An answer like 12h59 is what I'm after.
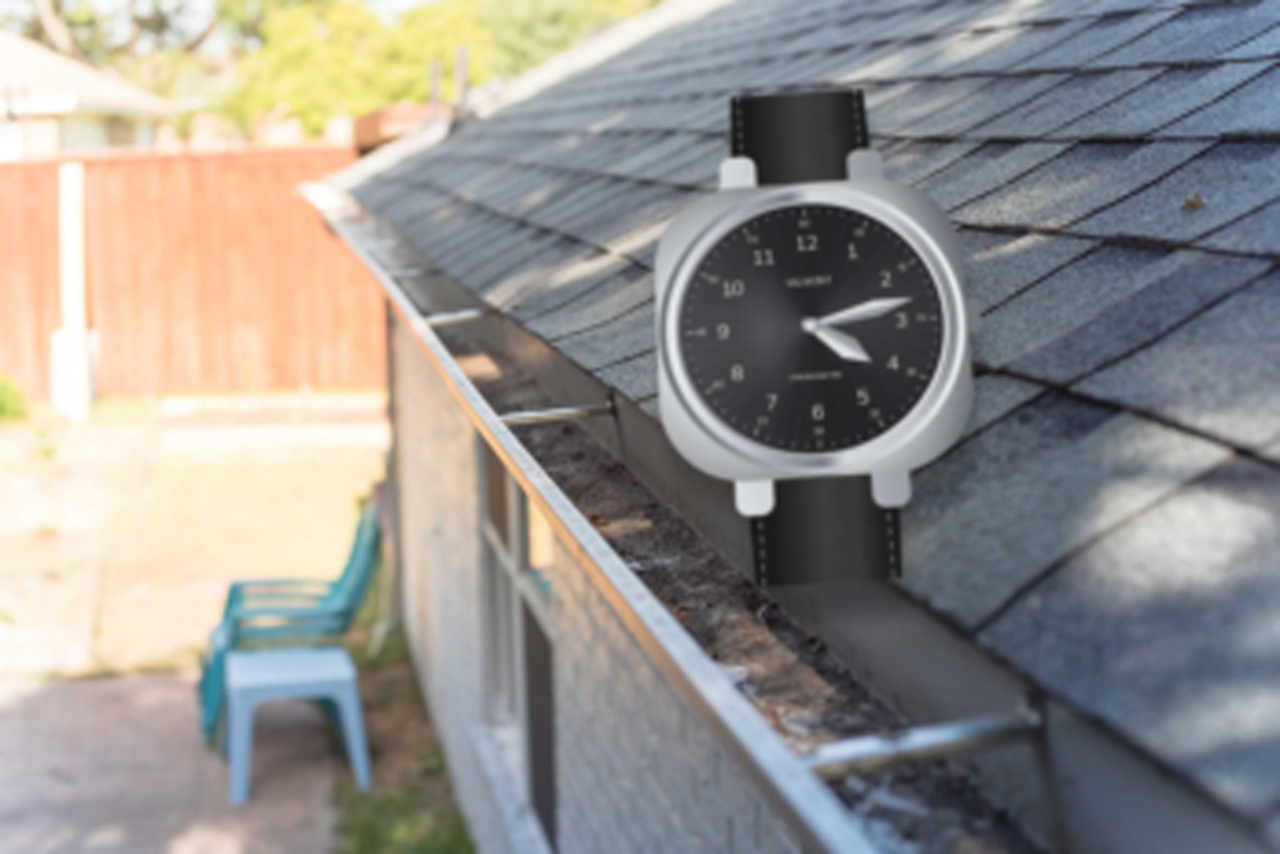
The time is 4h13
